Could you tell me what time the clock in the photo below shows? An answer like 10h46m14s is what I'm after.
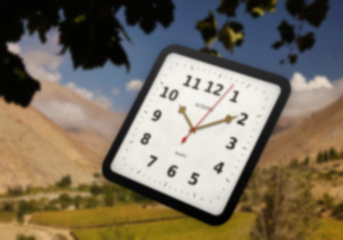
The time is 10h09m03s
